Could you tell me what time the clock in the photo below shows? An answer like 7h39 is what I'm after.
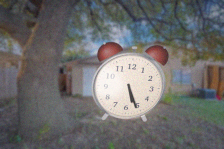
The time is 5h26
